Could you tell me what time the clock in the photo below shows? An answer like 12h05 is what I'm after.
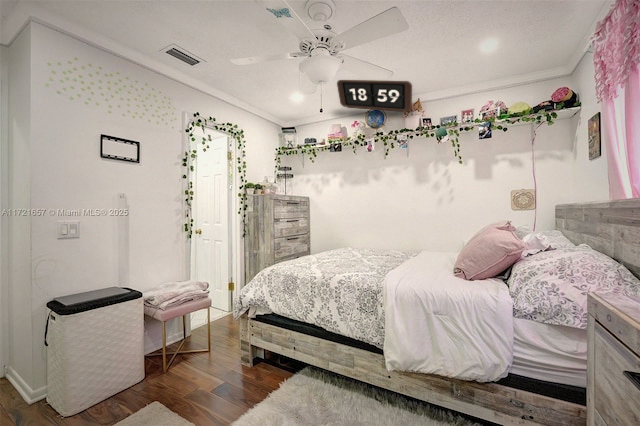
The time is 18h59
